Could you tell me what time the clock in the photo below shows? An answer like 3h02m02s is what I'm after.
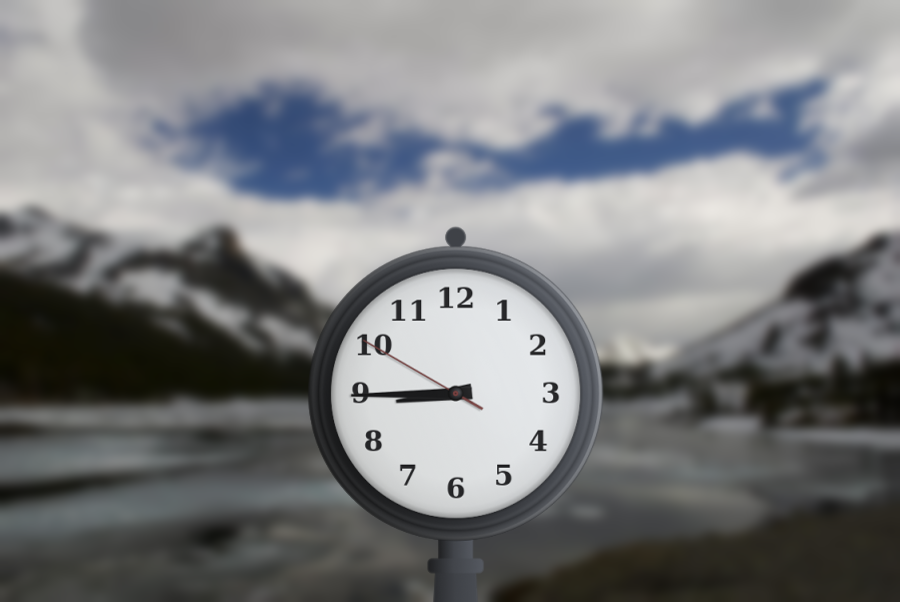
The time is 8h44m50s
